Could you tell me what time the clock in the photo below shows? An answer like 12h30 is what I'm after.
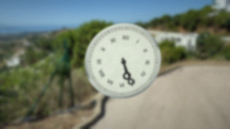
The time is 5h26
